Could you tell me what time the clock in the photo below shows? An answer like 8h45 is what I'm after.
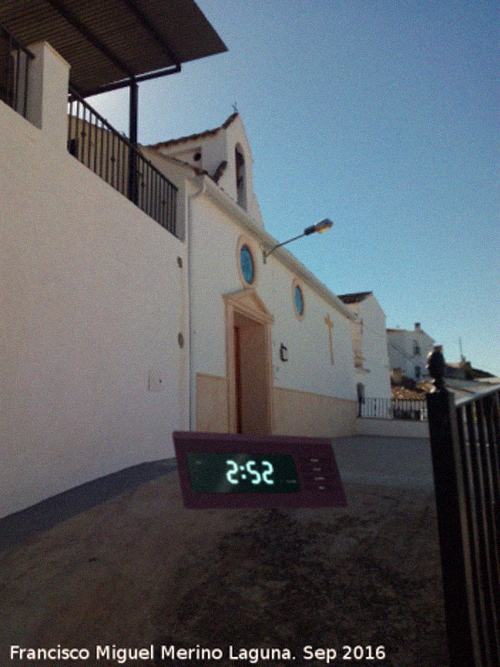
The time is 2h52
